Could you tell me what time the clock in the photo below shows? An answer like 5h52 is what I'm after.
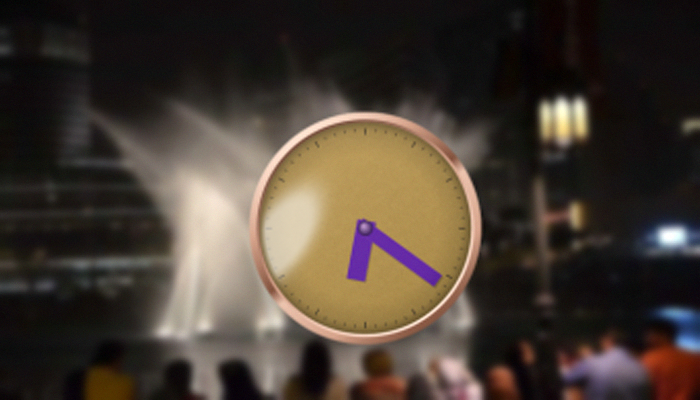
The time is 6h21
